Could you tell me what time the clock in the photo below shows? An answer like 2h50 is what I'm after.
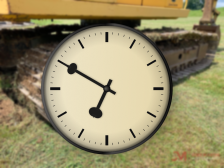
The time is 6h50
